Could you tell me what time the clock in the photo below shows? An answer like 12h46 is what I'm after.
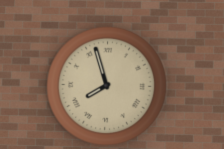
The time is 7h57
